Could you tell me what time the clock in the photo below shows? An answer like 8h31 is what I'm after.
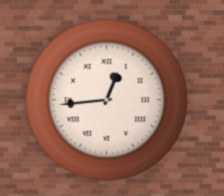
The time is 12h44
